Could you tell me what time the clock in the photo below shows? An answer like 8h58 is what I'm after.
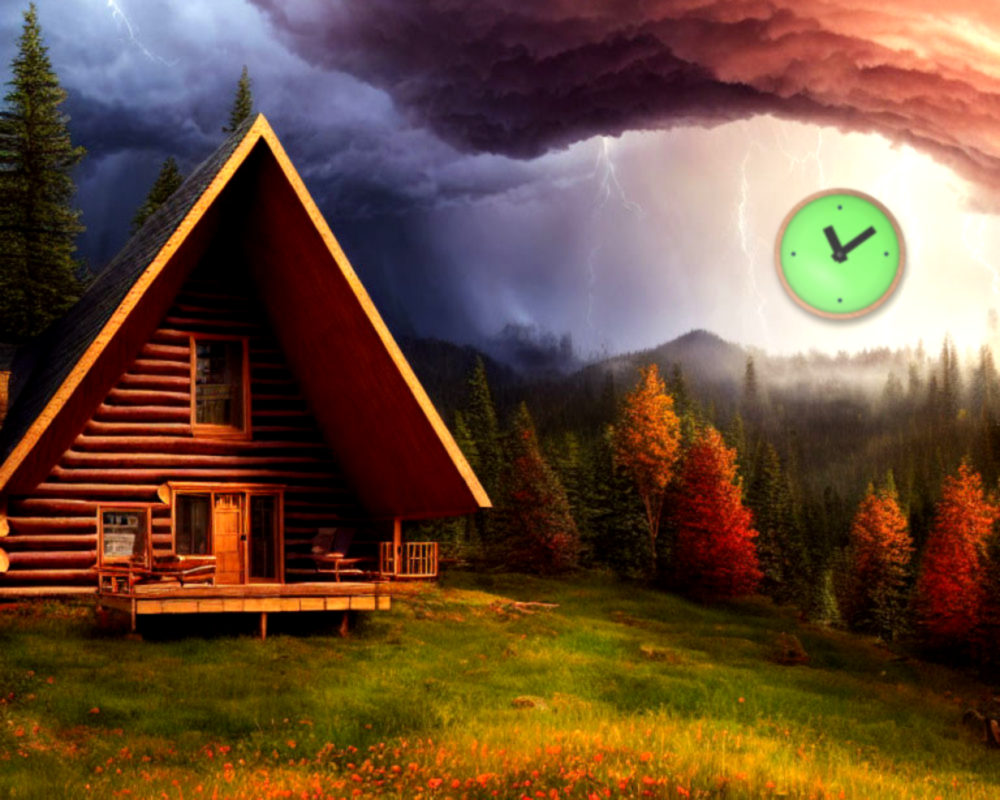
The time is 11h09
